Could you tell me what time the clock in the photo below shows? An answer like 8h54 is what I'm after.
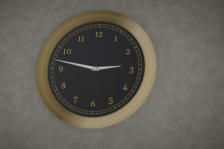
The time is 2h47
